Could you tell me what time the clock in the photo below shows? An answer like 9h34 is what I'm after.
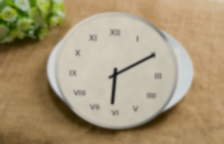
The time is 6h10
